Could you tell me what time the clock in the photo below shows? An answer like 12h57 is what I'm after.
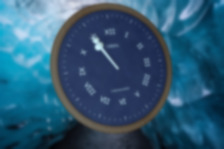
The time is 10h55
